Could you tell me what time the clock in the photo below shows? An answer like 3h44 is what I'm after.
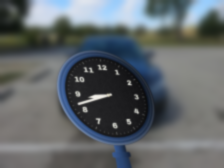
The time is 8h42
